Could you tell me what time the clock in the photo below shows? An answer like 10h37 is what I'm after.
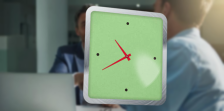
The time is 10h40
